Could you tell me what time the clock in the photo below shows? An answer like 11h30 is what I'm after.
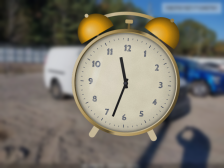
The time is 11h33
